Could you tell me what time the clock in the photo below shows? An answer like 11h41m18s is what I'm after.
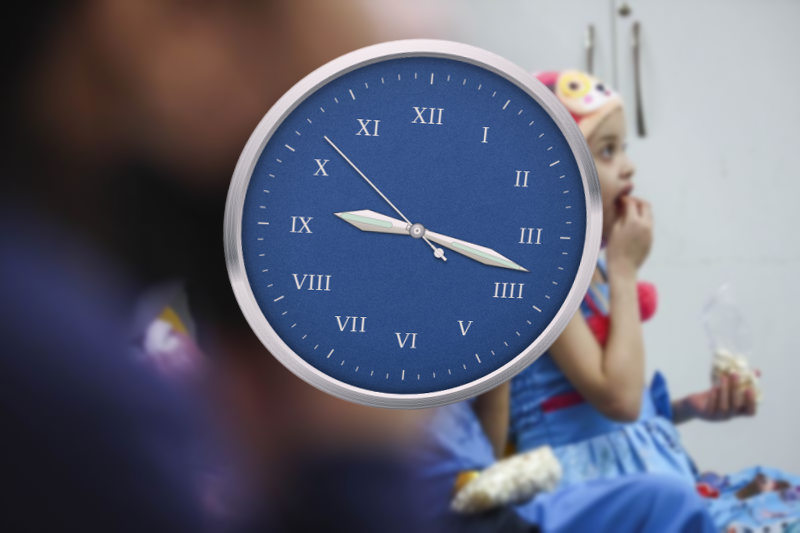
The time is 9h17m52s
